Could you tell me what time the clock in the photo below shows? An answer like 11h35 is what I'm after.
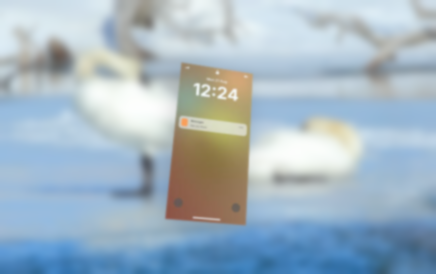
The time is 12h24
